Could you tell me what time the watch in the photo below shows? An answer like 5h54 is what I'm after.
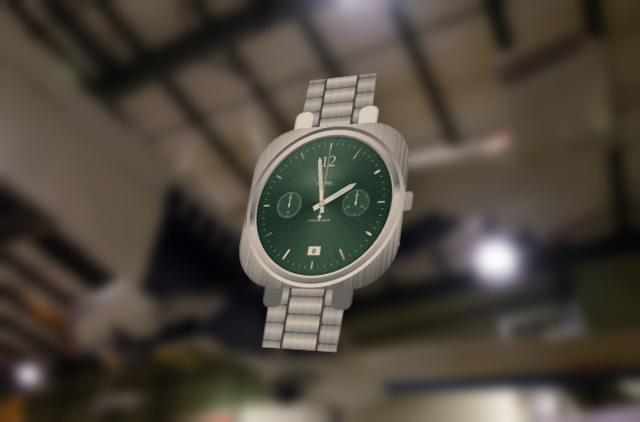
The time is 1h58
